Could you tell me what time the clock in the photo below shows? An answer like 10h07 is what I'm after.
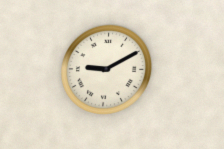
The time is 9h10
